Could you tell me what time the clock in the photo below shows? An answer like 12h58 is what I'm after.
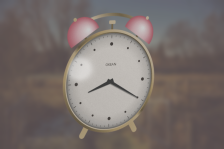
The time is 8h20
